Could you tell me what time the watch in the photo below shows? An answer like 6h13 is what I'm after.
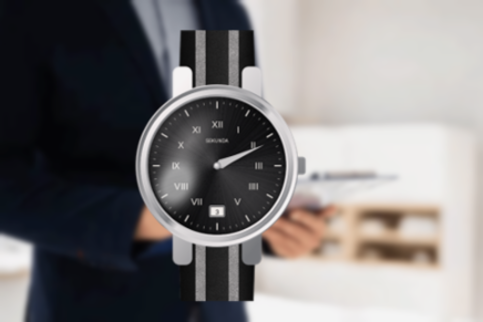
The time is 2h11
